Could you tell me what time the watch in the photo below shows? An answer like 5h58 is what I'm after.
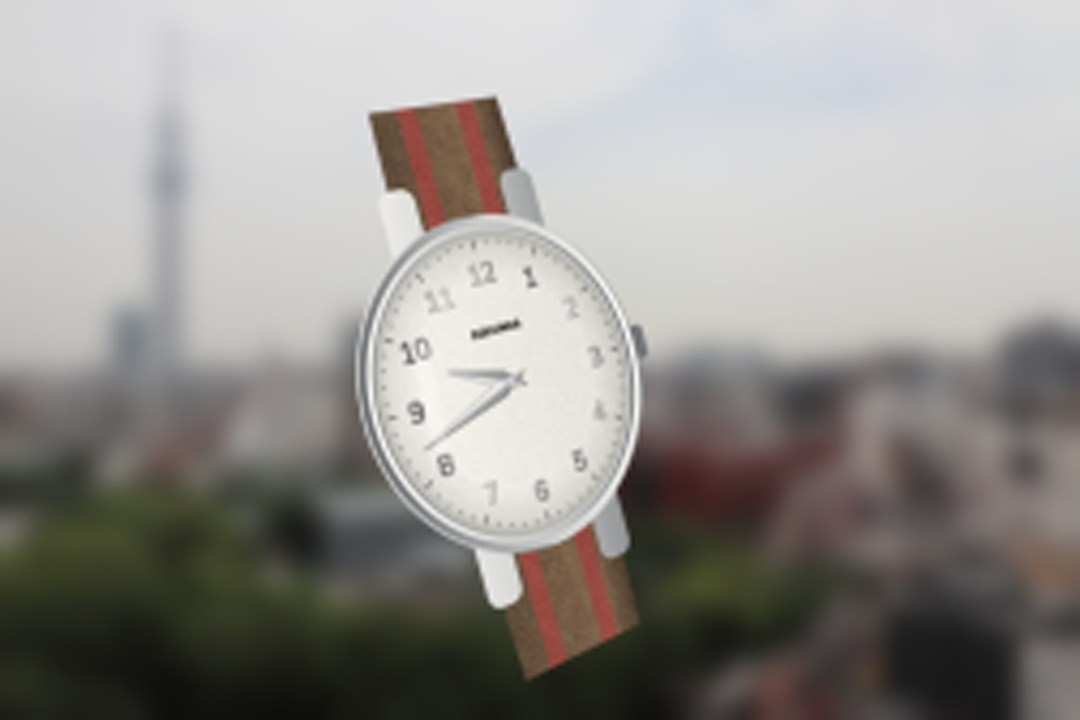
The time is 9h42
